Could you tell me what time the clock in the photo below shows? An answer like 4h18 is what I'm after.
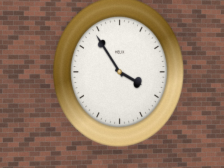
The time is 3h54
